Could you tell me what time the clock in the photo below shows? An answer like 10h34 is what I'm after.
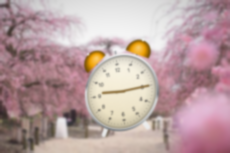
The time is 9h15
